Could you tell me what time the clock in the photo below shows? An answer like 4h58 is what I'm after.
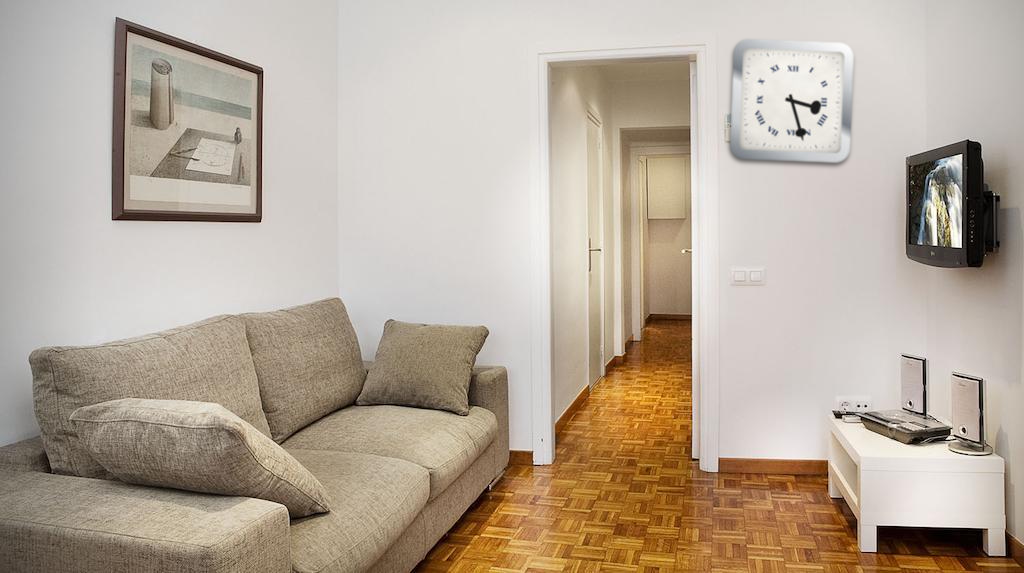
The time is 3h27
